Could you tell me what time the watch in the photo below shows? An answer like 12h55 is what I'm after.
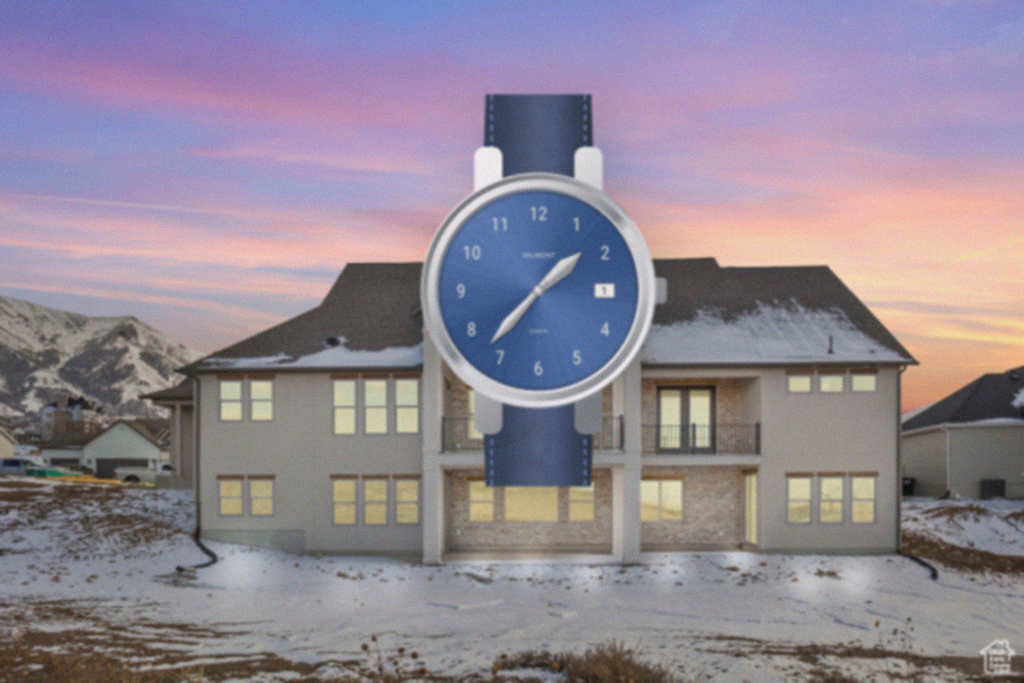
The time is 1h37
